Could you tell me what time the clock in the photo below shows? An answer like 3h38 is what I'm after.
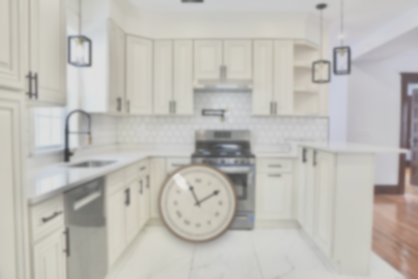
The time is 11h10
